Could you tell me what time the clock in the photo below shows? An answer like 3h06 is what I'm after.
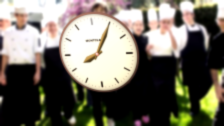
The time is 8h05
